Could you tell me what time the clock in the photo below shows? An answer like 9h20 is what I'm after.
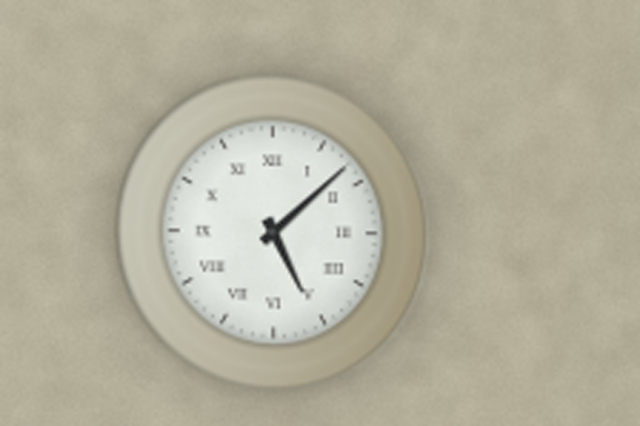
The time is 5h08
